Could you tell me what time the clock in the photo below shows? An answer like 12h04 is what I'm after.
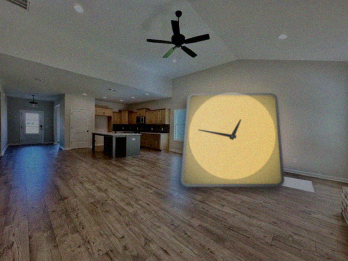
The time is 12h47
